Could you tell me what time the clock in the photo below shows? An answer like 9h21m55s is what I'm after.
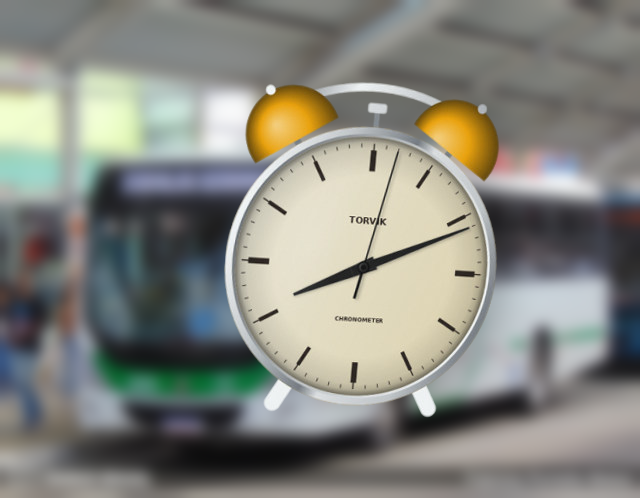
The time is 8h11m02s
